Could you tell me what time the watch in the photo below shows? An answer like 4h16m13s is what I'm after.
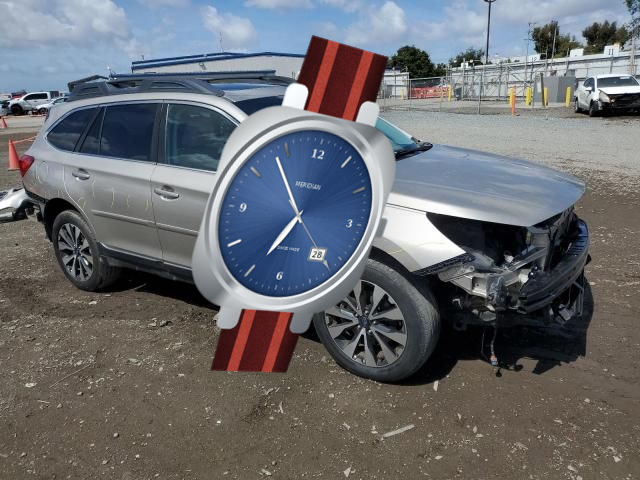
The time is 6h53m22s
